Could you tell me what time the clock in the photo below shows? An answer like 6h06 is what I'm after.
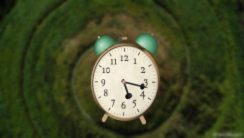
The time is 5h17
